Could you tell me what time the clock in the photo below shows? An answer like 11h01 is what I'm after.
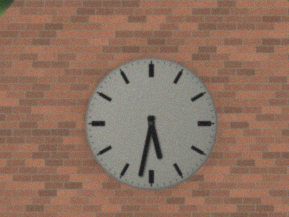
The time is 5h32
